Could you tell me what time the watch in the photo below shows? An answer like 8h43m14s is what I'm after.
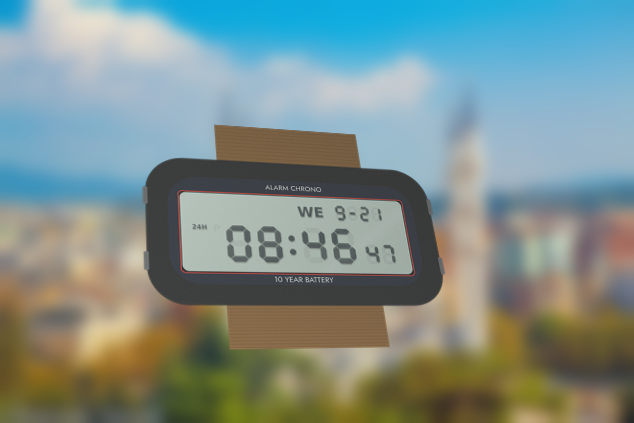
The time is 8h46m47s
